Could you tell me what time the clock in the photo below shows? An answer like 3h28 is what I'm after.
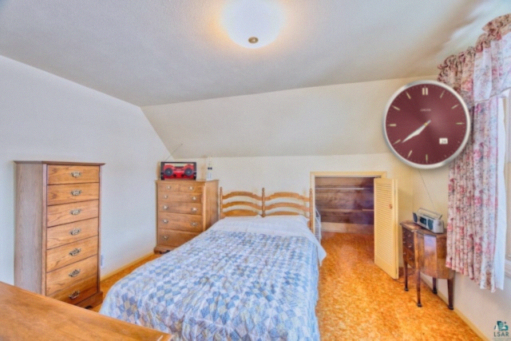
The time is 7h39
